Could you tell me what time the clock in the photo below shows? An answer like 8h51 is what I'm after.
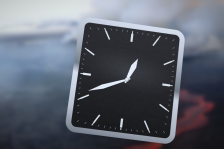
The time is 12h41
